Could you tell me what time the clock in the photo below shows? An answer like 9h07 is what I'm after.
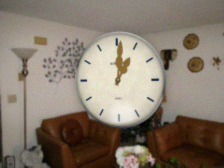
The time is 1h01
